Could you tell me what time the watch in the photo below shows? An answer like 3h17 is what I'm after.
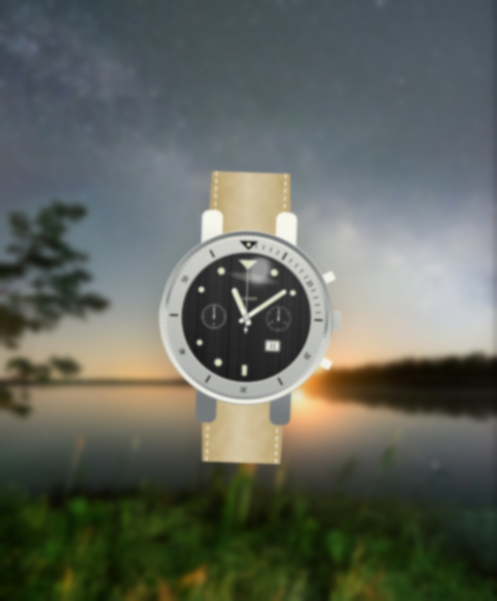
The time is 11h09
